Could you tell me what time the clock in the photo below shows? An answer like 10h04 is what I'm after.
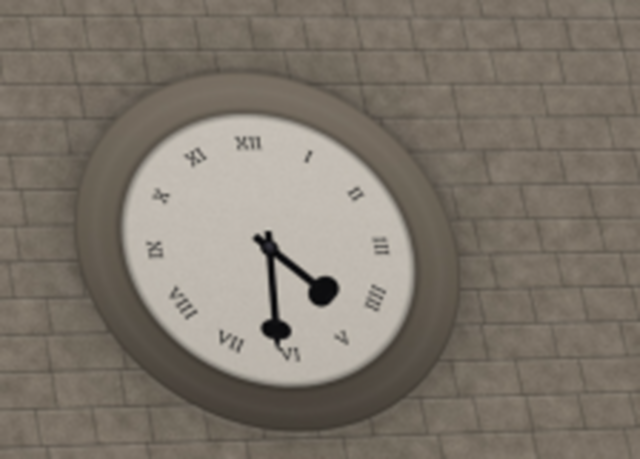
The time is 4h31
